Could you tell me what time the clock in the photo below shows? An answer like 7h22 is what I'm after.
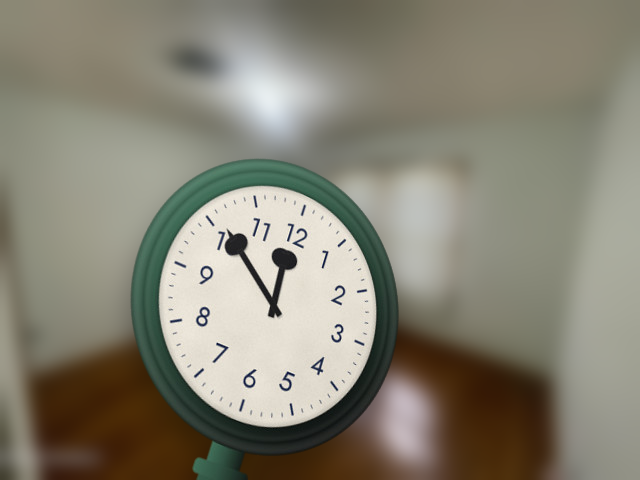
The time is 11h51
